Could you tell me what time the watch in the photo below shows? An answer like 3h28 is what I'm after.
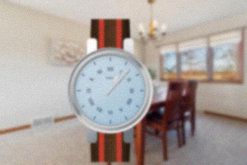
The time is 1h07
